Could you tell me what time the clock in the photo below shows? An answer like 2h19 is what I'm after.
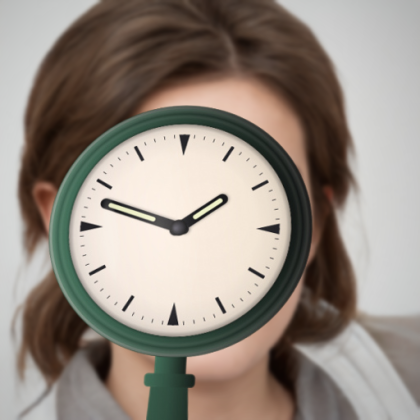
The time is 1h48
